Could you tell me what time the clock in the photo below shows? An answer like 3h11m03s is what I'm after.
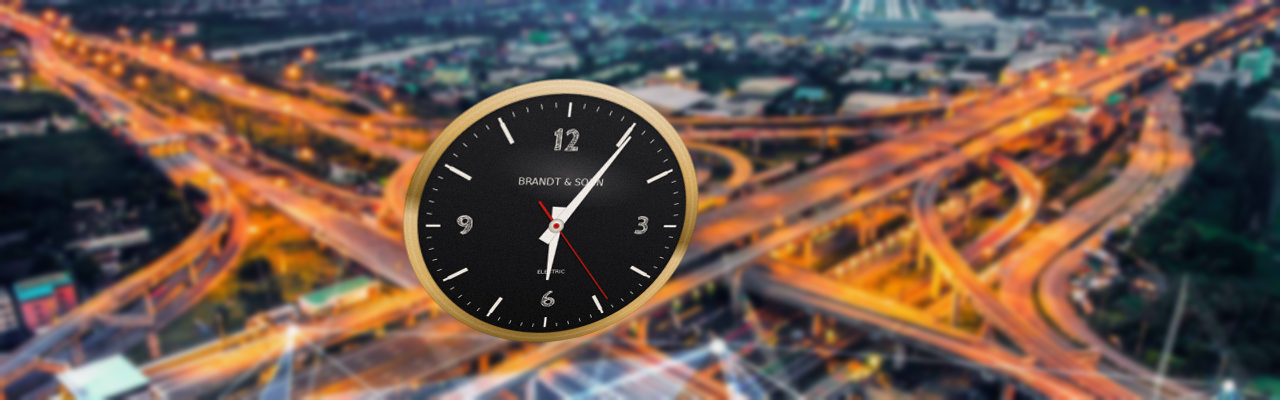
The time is 6h05m24s
